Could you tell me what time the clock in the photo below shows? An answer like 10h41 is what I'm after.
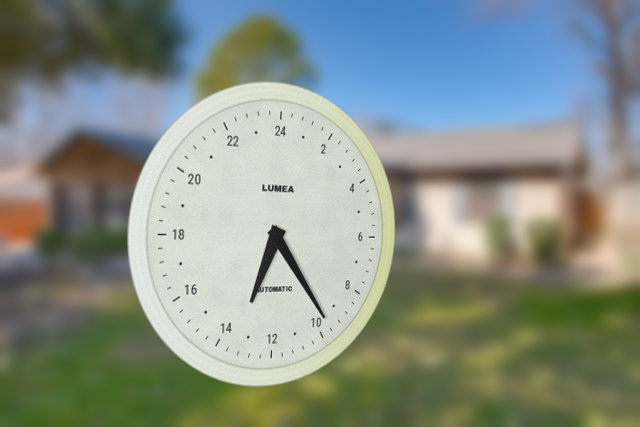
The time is 13h24
